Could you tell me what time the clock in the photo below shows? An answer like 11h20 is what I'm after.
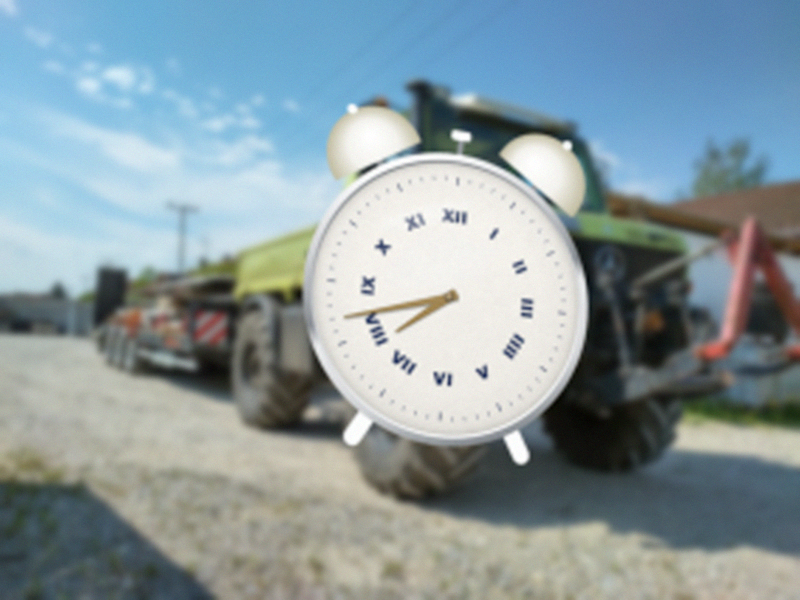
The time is 7h42
